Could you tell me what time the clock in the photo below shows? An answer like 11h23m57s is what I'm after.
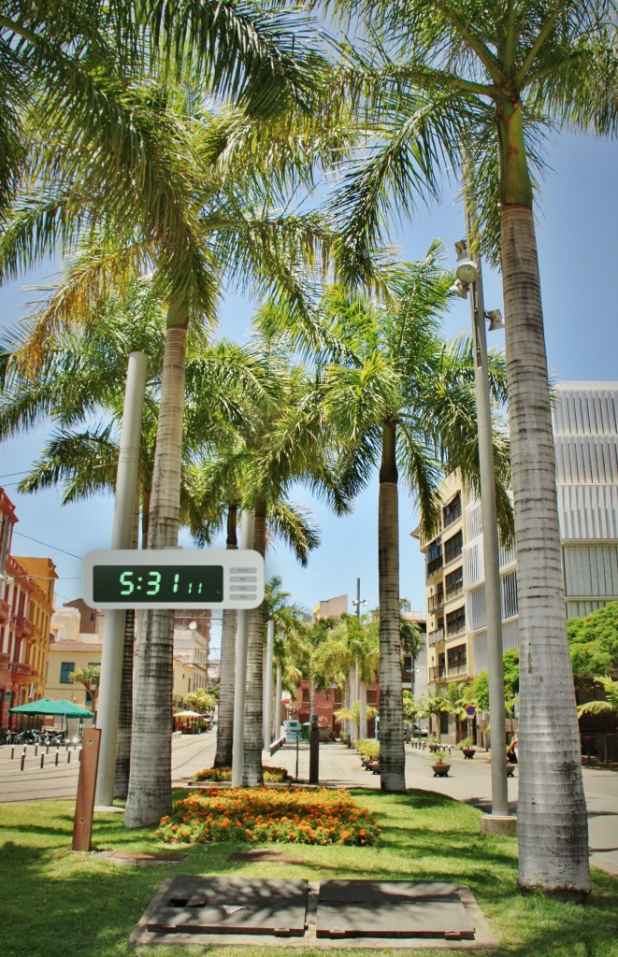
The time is 5h31m11s
